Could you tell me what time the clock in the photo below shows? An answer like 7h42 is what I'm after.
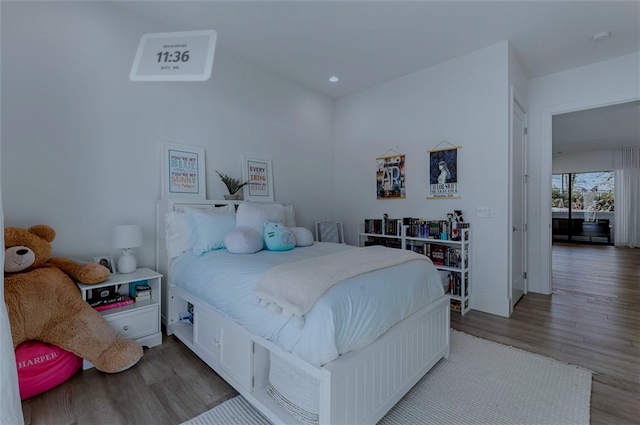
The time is 11h36
